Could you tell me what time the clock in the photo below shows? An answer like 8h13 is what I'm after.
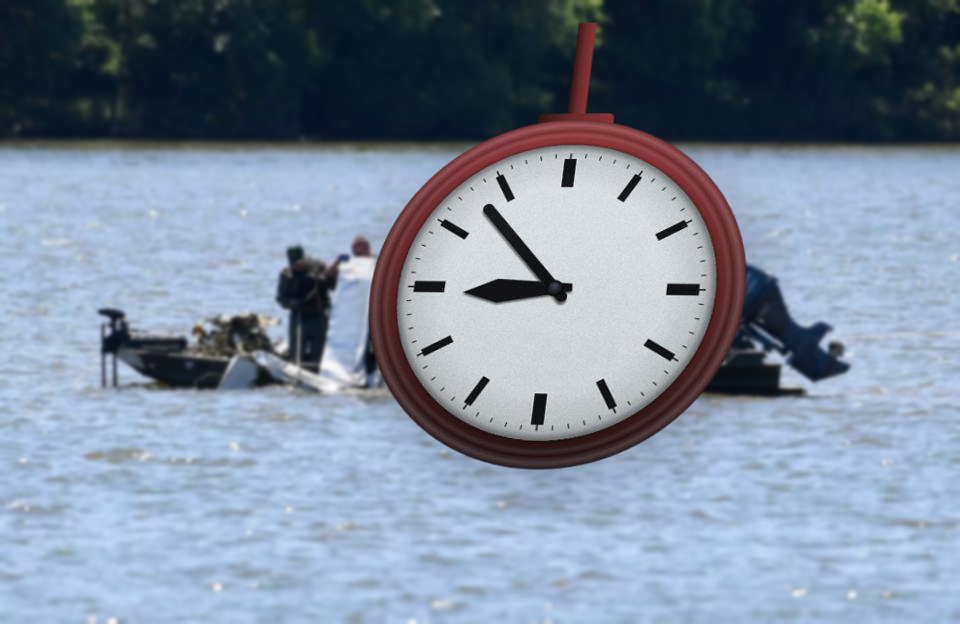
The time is 8h53
